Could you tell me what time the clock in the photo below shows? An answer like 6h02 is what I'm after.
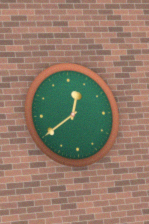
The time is 12h40
